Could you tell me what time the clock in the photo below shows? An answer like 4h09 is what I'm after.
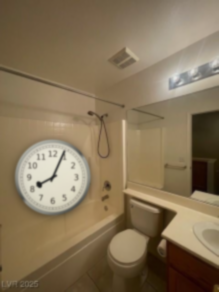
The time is 8h04
